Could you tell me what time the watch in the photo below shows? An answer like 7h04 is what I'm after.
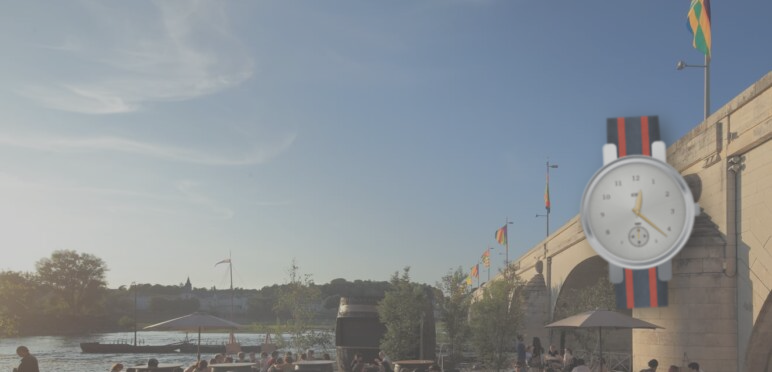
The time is 12h22
